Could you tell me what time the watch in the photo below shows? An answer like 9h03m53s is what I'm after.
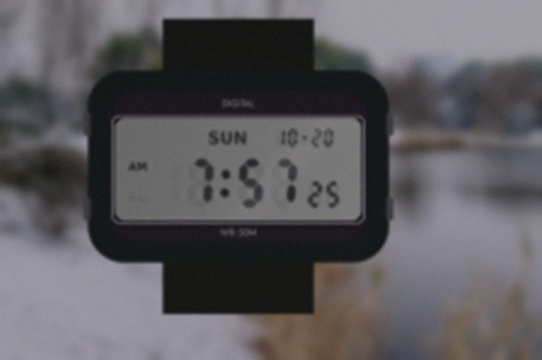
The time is 7h57m25s
